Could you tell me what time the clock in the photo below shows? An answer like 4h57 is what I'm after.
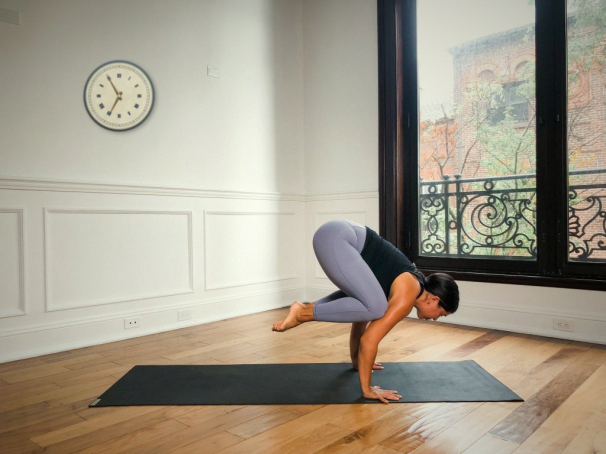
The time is 6h55
